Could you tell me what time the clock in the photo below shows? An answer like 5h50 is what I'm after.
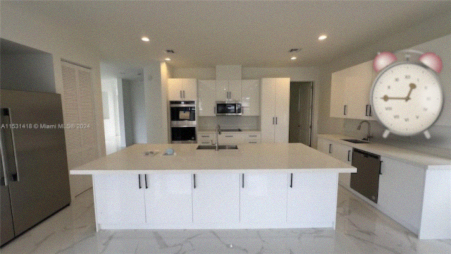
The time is 12h45
